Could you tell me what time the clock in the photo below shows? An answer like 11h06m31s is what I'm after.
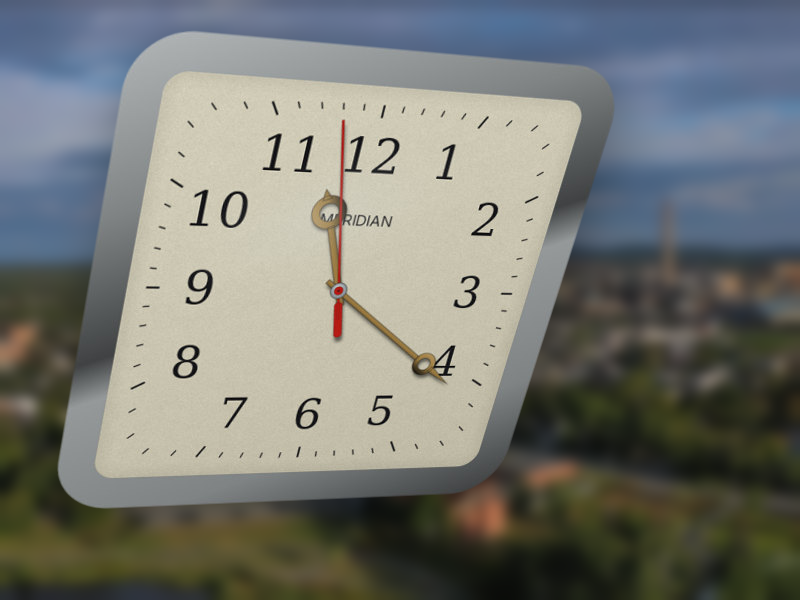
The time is 11h20m58s
